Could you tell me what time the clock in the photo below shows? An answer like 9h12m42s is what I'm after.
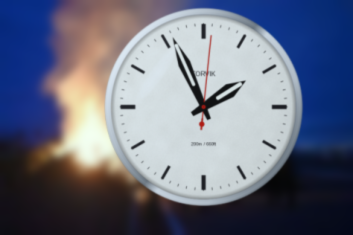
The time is 1h56m01s
